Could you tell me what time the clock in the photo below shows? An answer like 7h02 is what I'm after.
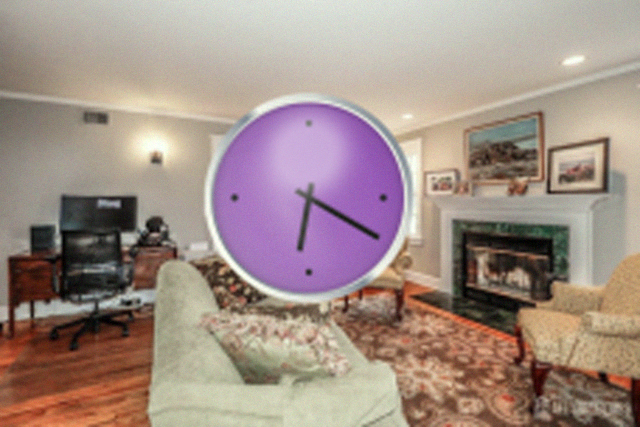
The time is 6h20
